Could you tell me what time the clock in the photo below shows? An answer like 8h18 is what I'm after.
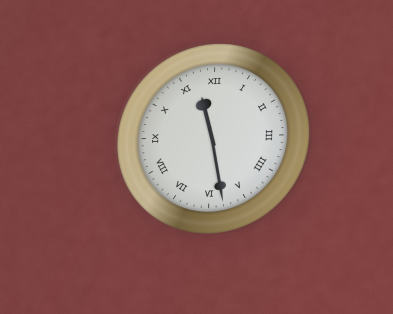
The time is 11h28
